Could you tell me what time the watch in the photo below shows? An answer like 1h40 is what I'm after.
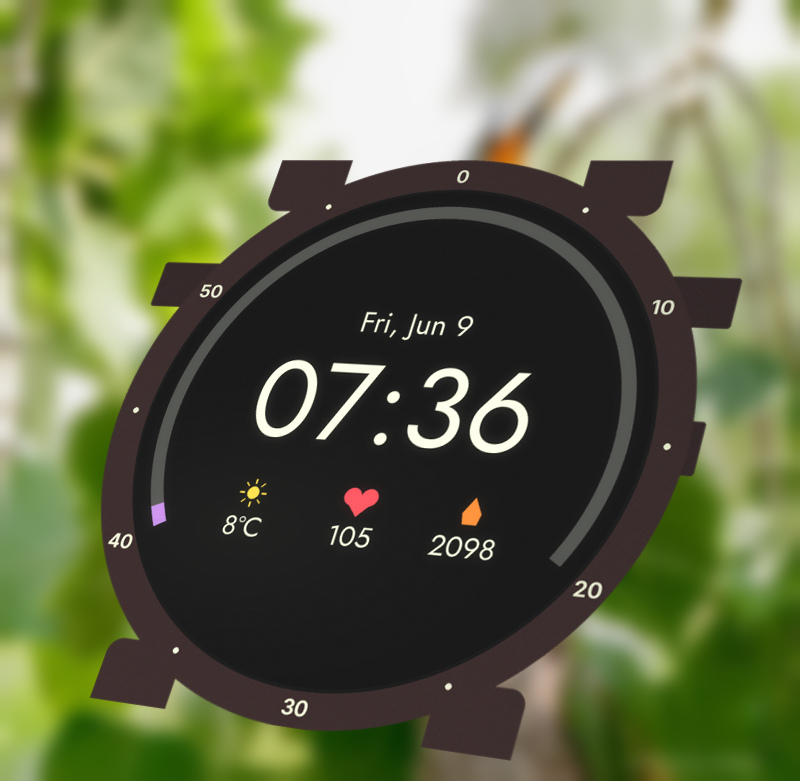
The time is 7h36
